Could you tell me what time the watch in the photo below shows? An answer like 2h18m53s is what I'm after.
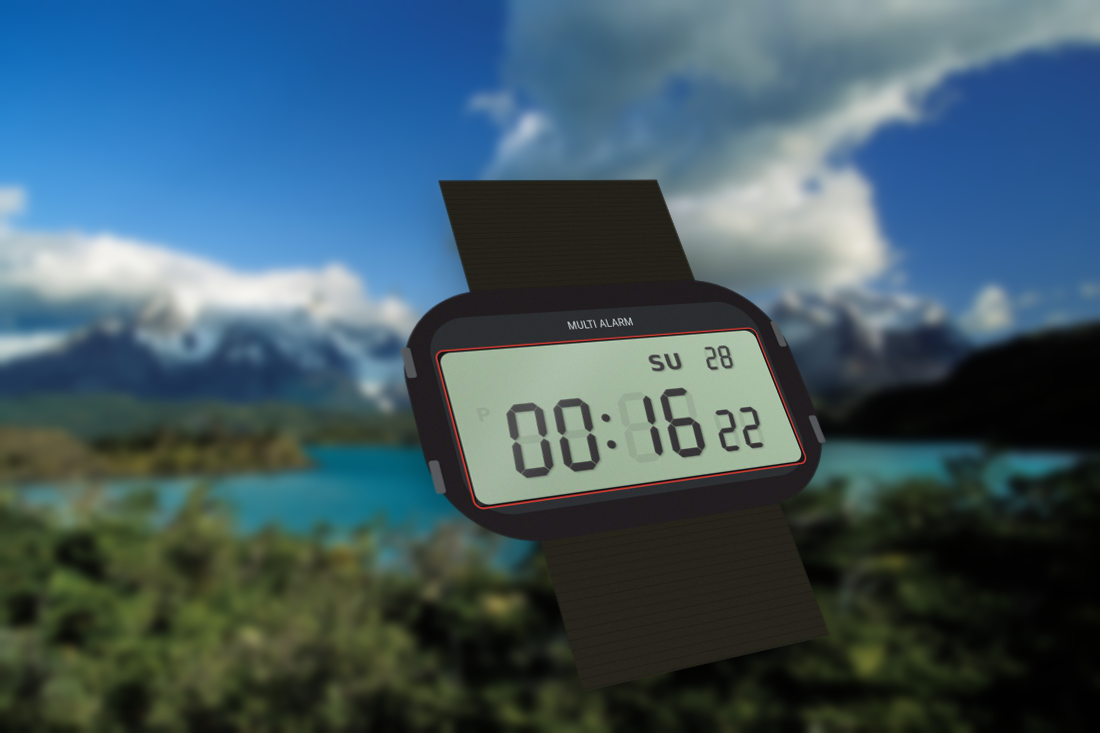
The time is 0h16m22s
